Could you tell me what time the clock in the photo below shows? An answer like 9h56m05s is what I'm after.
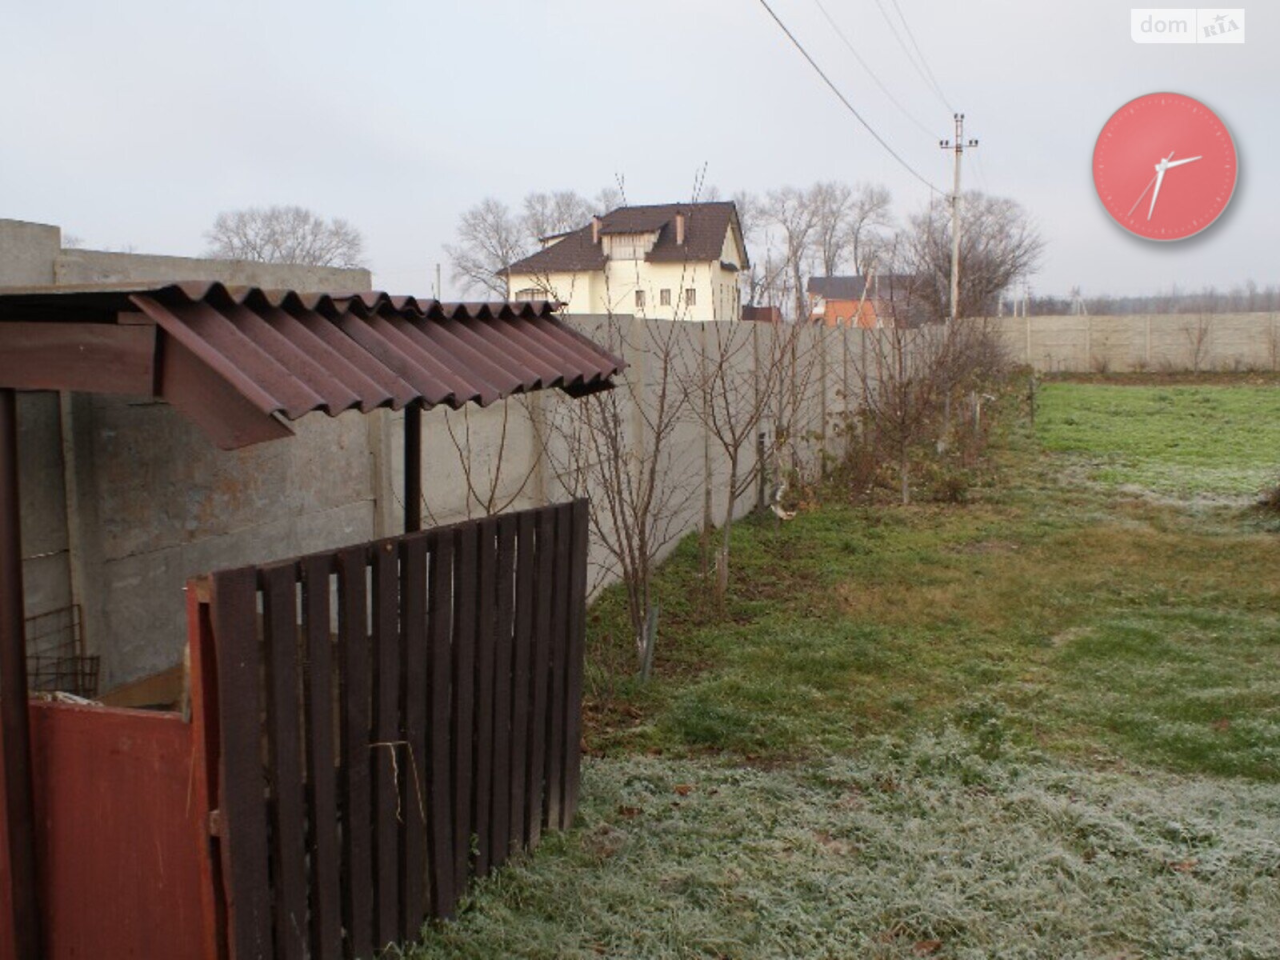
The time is 2h32m36s
